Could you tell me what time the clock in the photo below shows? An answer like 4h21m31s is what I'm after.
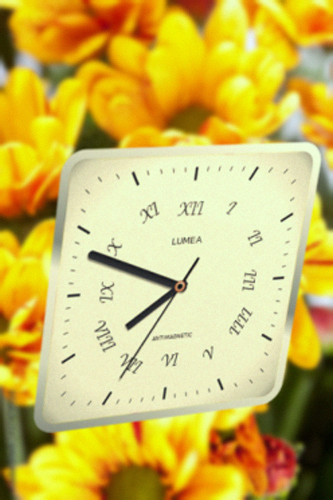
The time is 7h48m35s
